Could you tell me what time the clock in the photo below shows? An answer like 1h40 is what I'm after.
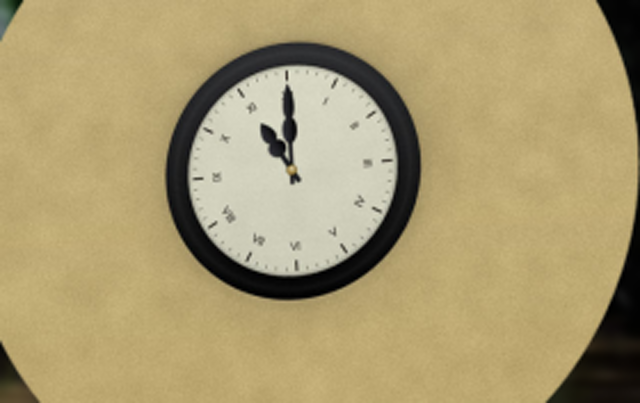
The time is 11h00
